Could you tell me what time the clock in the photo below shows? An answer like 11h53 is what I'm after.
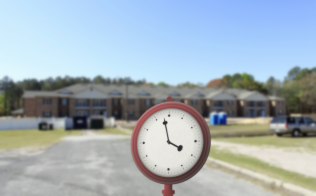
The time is 3h58
